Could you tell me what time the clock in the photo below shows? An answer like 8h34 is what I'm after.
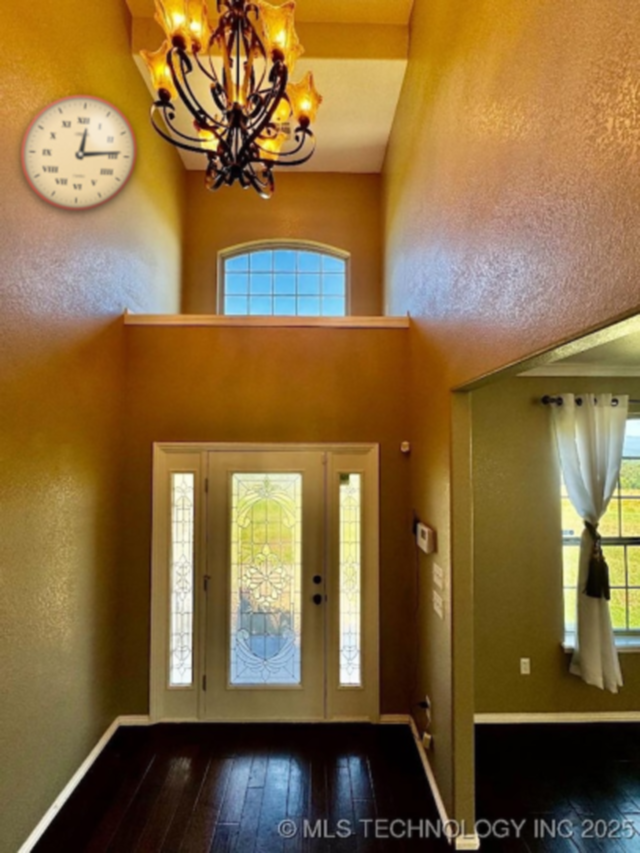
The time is 12h14
